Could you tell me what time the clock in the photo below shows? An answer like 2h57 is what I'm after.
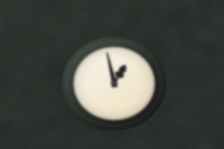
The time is 12h58
